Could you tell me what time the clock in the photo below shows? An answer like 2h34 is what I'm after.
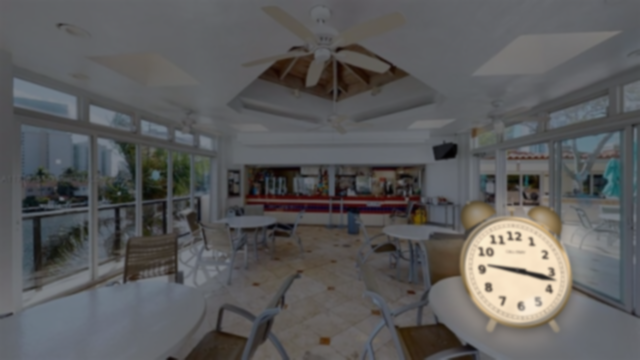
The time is 9h17
